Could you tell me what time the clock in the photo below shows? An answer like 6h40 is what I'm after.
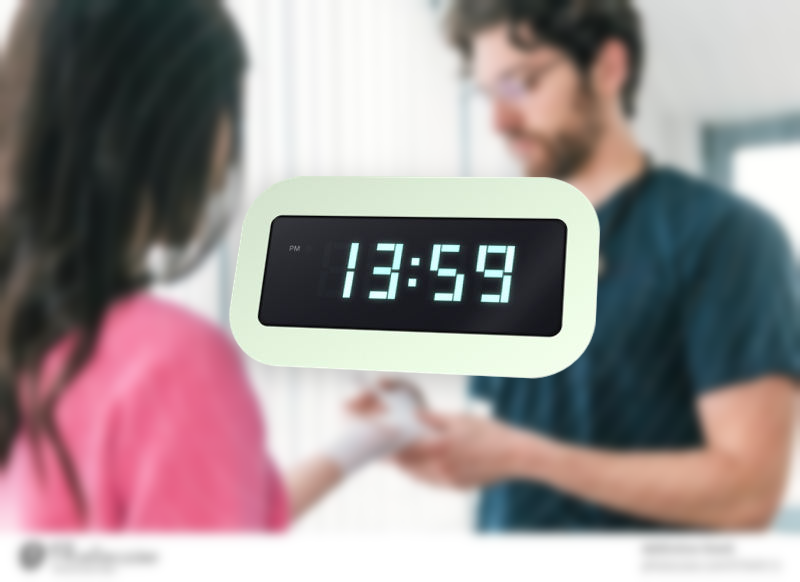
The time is 13h59
